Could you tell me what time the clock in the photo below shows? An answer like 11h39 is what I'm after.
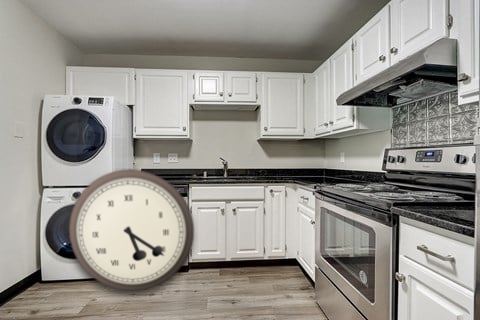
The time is 5h21
